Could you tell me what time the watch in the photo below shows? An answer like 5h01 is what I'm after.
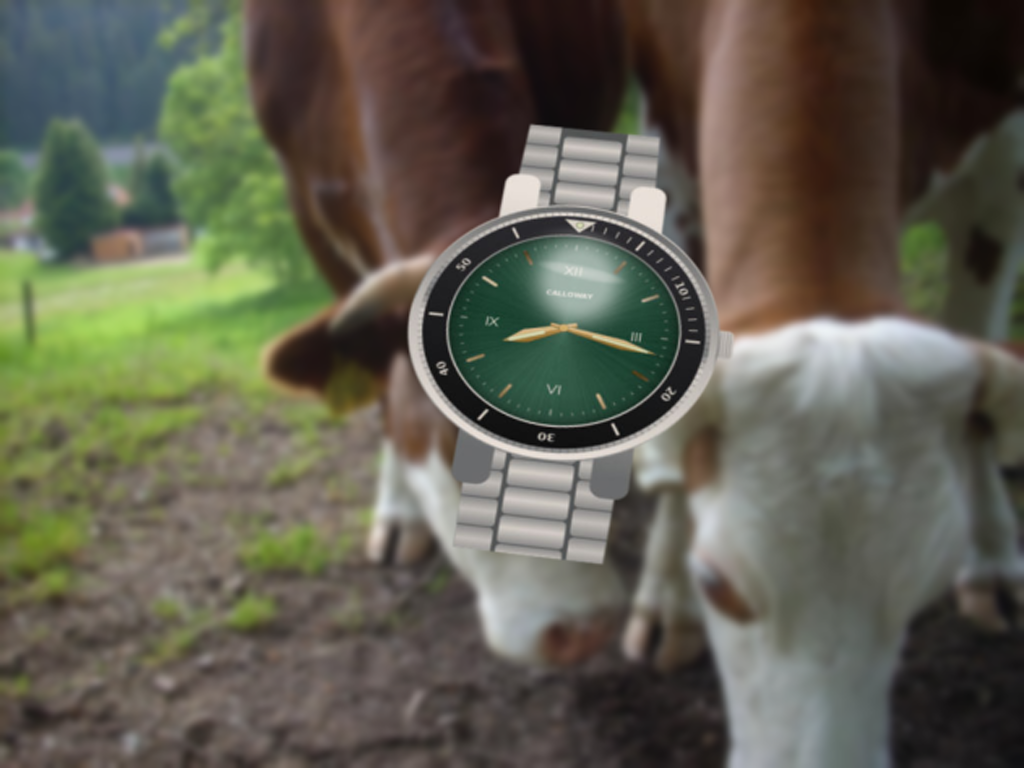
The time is 8h17
